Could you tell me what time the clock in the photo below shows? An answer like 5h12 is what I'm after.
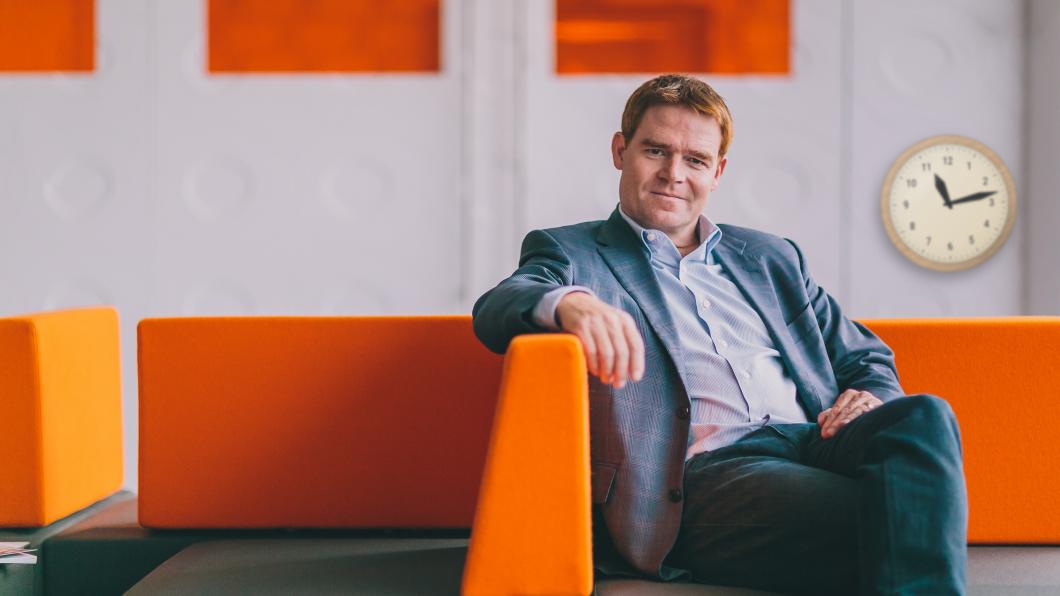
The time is 11h13
